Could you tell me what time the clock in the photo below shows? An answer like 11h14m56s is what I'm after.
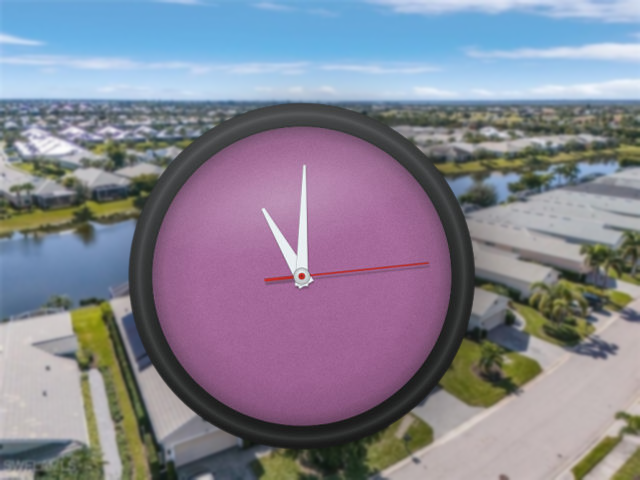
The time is 11h00m14s
